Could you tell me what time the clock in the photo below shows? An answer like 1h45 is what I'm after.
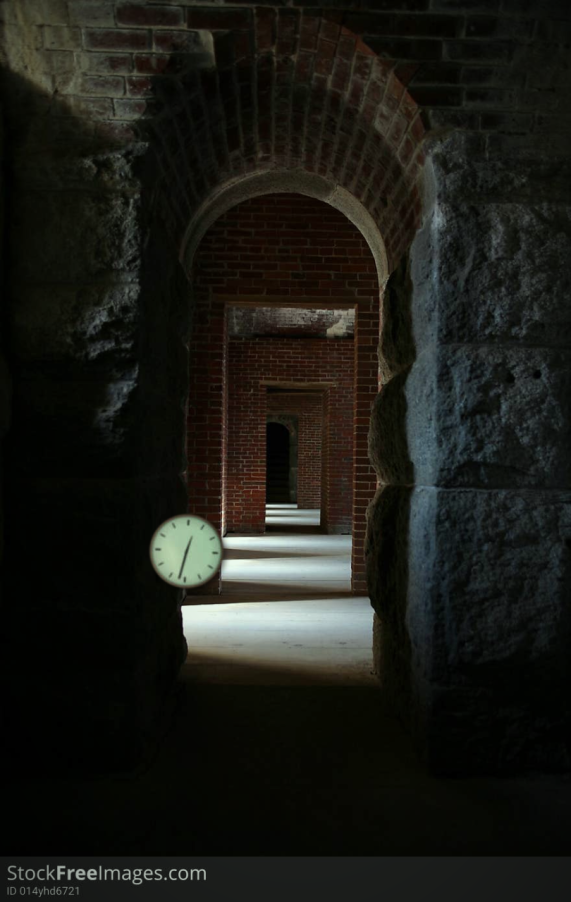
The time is 12h32
